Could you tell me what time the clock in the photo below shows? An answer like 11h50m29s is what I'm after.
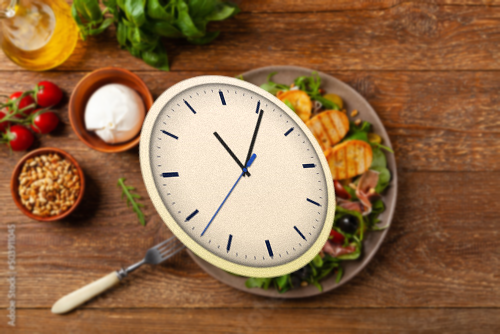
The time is 11h05m38s
